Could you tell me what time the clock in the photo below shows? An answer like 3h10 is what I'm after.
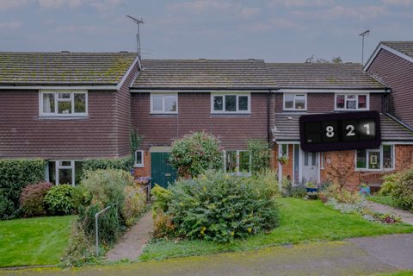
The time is 8h21
